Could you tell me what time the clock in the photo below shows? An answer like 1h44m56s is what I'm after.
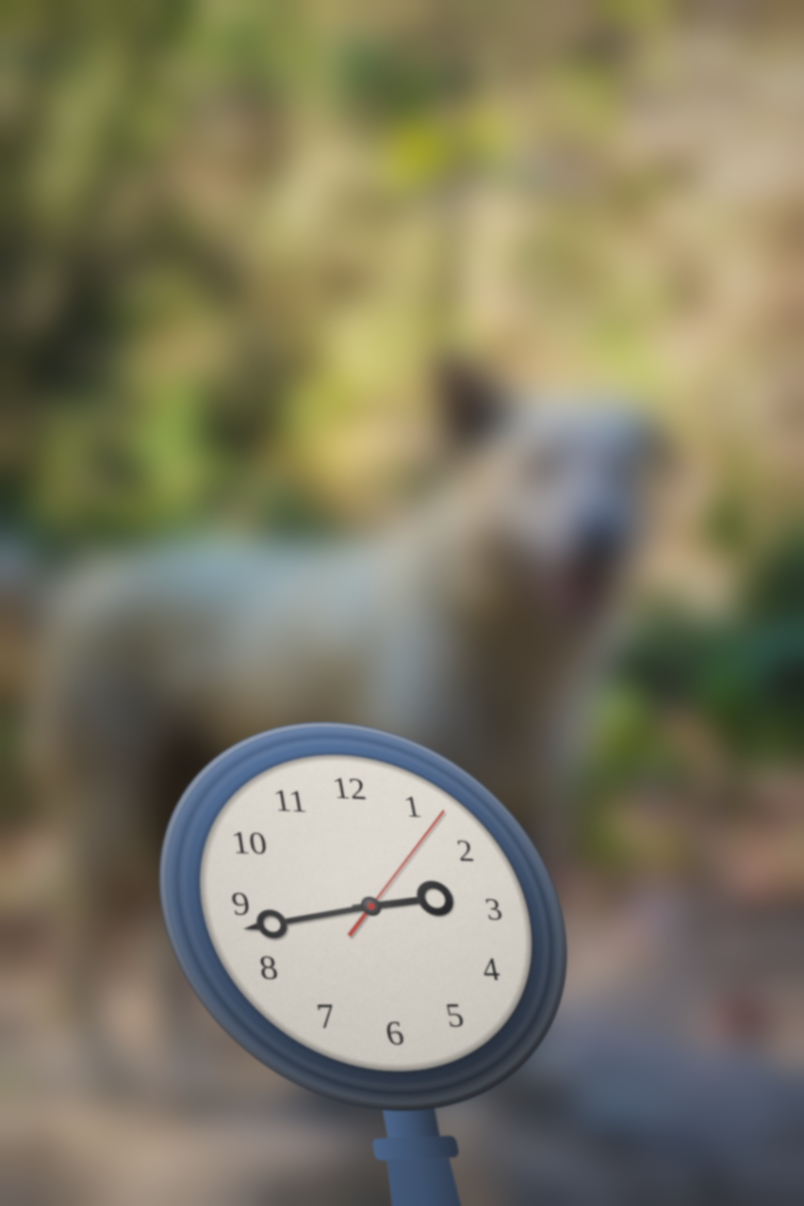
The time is 2h43m07s
